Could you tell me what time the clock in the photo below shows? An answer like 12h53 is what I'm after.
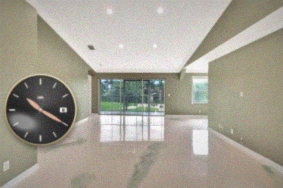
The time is 10h20
